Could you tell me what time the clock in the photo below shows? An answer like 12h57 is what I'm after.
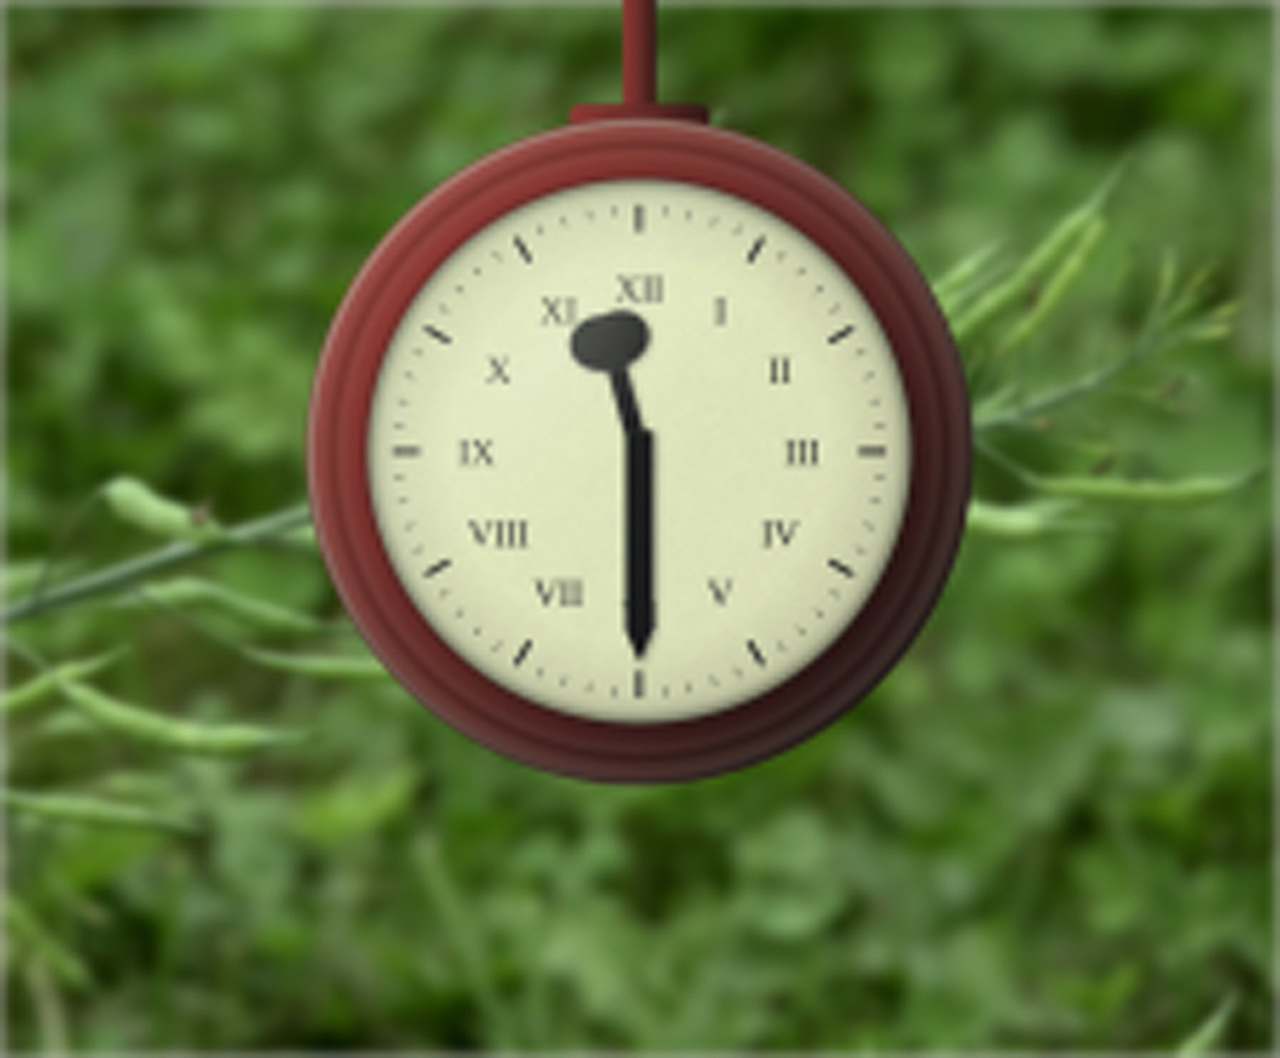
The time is 11h30
